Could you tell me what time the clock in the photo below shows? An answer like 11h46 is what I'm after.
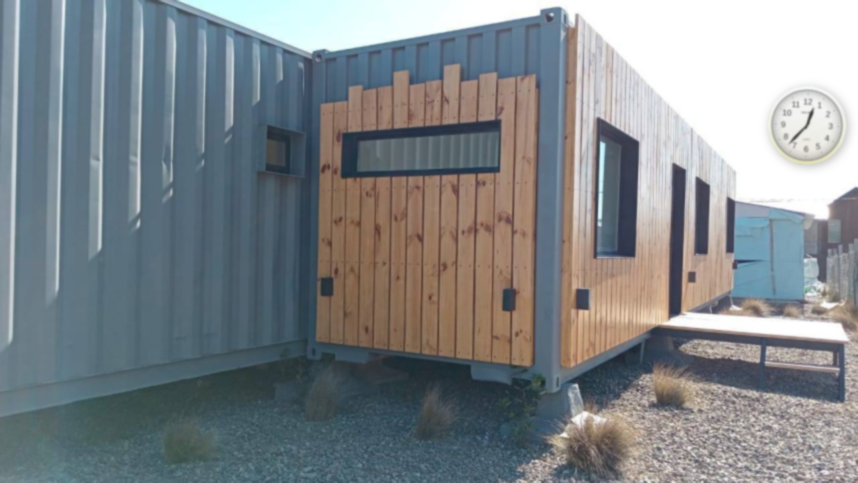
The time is 12h37
